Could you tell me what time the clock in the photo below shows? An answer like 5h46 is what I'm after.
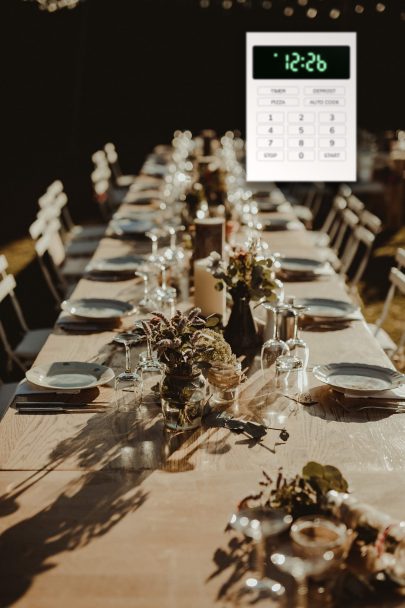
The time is 12h26
